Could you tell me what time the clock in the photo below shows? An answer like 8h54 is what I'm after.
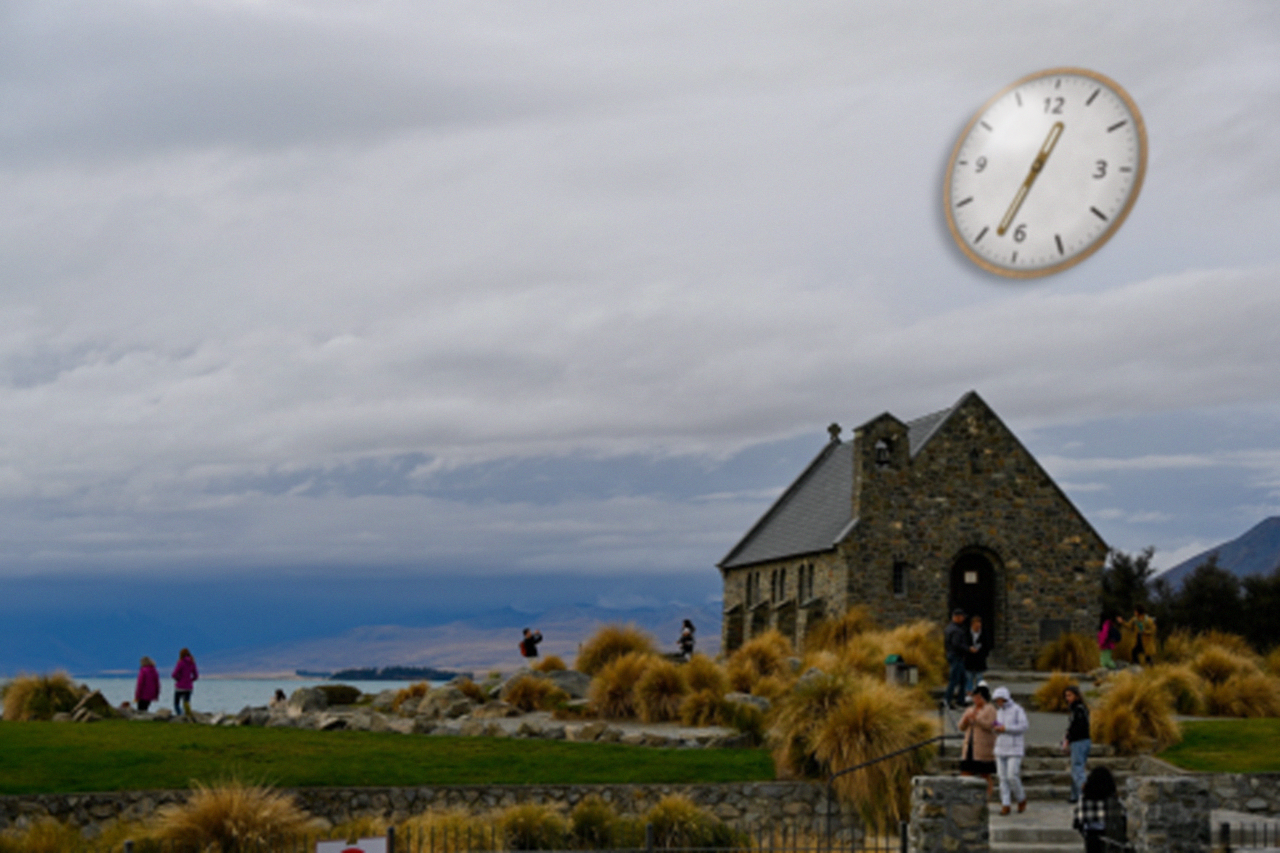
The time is 12h33
